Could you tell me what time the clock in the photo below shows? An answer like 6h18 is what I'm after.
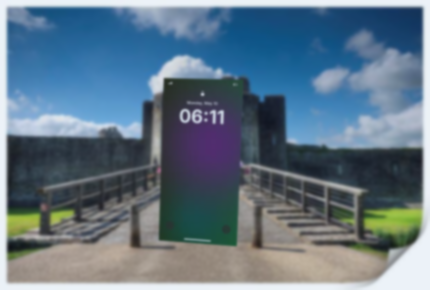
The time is 6h11
